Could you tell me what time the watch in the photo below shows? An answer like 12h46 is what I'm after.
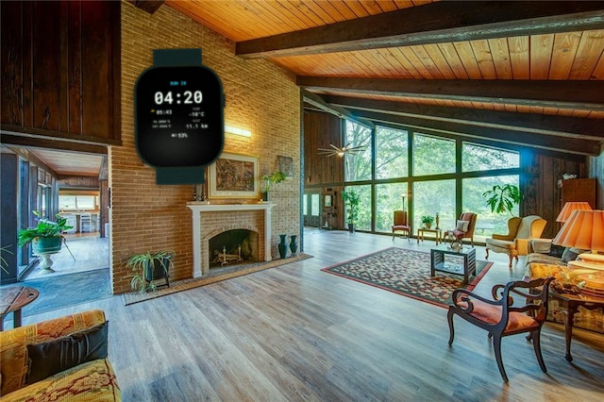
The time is 4h20
